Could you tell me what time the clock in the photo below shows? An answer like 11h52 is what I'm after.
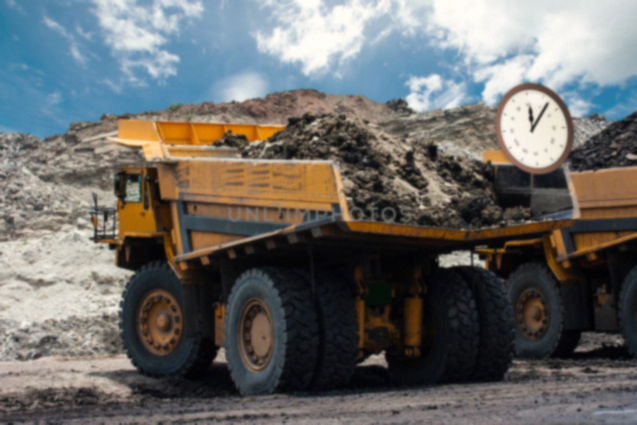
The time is 12h07
